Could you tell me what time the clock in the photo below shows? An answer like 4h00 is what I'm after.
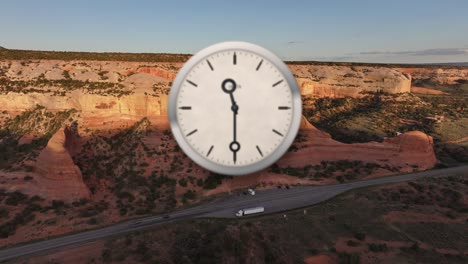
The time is 11h30
